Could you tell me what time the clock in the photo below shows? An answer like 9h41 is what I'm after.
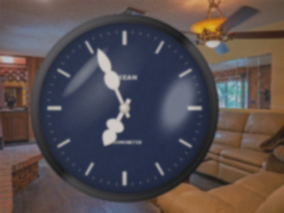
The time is 6h56
